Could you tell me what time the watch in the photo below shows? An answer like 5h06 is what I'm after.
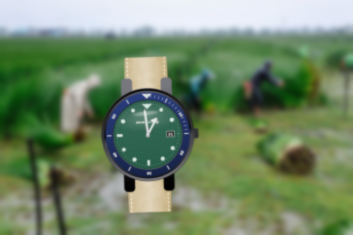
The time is 12h59
